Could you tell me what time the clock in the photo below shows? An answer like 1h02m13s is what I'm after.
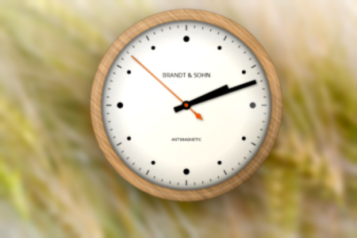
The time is 2h11m52s
